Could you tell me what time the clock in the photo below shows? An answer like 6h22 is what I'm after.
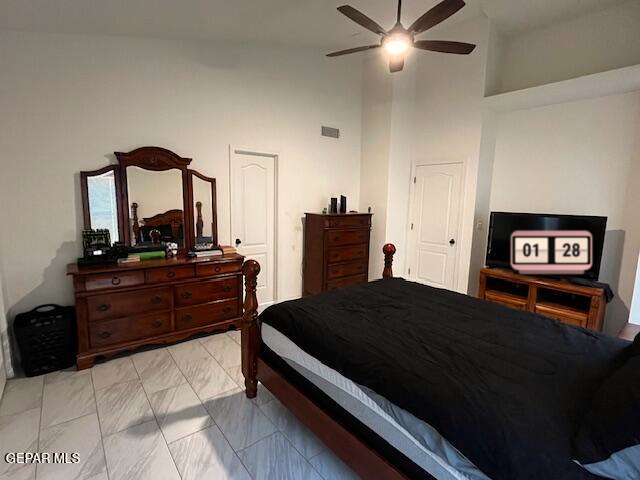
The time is 1h28
